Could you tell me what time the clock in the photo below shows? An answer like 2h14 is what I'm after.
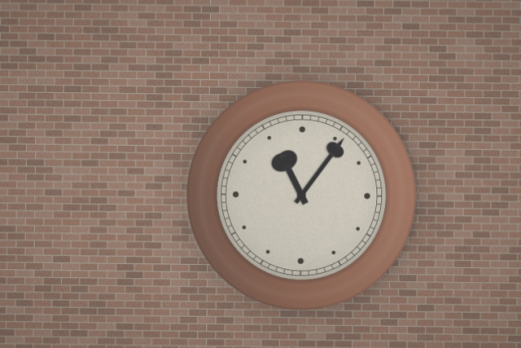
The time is 11h06
